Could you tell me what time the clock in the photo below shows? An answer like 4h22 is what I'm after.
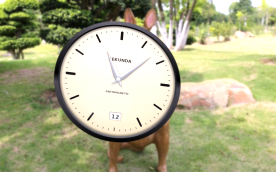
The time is 11h08
